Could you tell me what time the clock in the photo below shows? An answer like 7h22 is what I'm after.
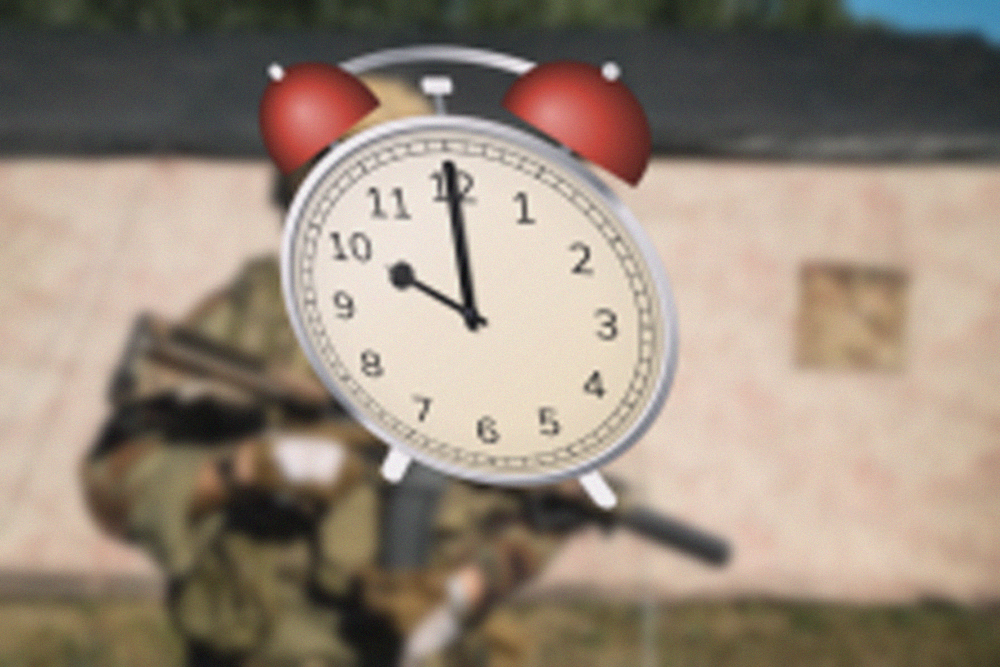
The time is 10h00
